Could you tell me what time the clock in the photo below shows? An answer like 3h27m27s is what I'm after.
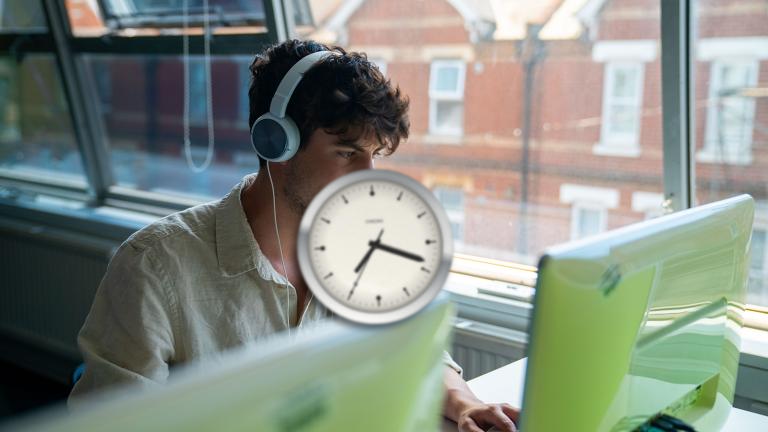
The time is 7h18m35s
